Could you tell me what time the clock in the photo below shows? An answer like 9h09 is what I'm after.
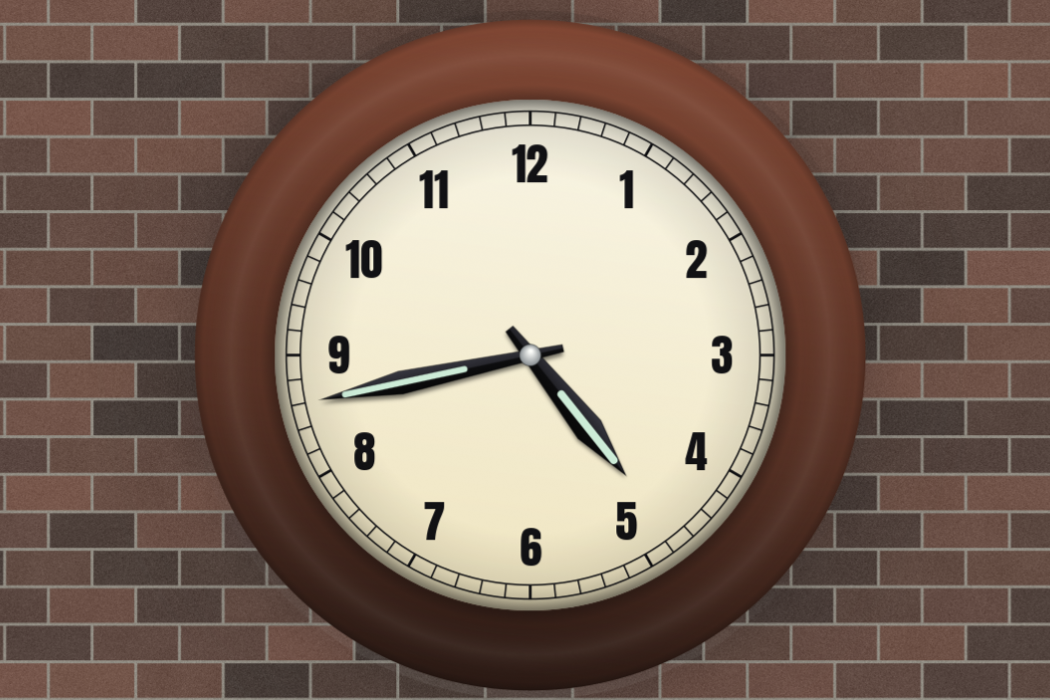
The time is 4h43
